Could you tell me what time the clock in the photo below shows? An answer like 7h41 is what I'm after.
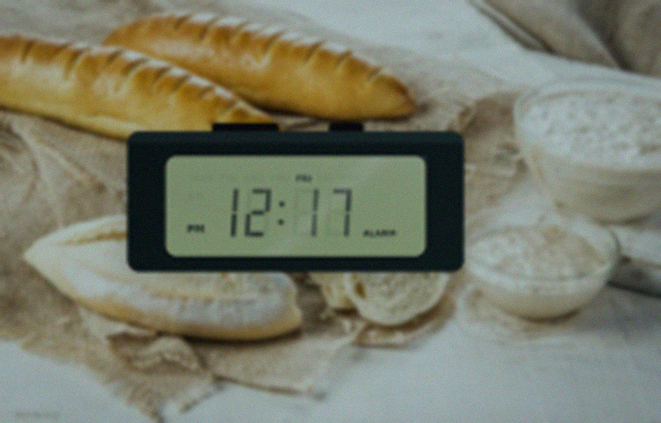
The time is 12h17
